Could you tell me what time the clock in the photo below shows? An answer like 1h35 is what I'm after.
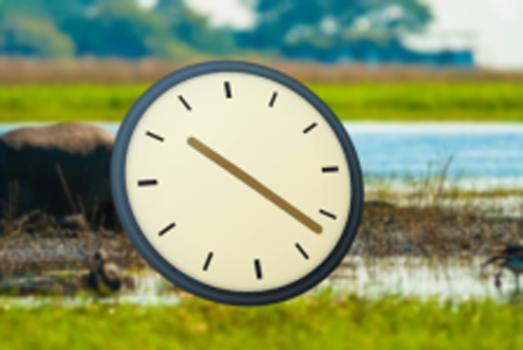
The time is 10h22
